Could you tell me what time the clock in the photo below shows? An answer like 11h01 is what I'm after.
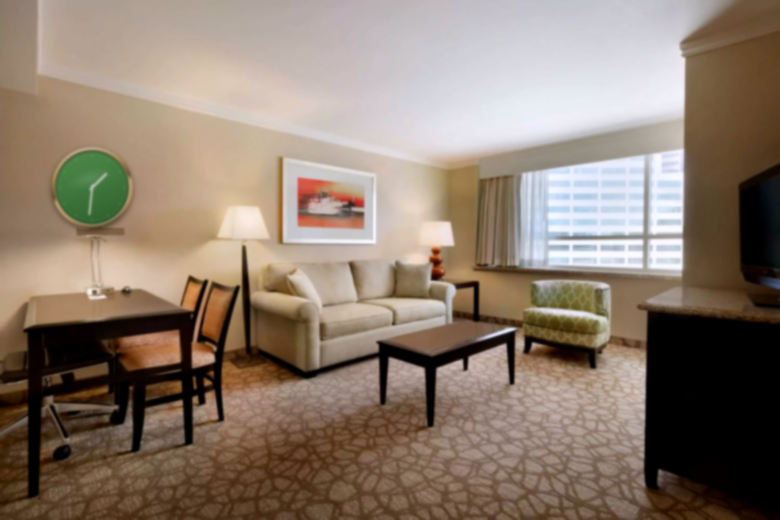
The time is 1h31
